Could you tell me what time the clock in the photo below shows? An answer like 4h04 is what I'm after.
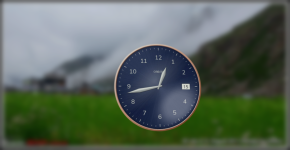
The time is 12h43
